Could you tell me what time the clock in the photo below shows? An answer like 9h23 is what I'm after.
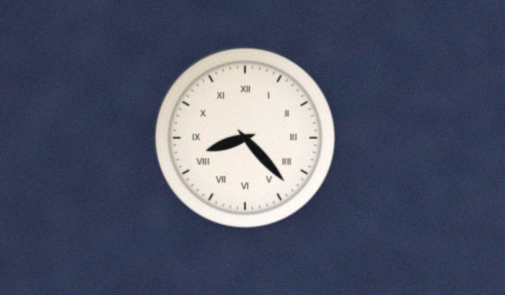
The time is 8h23
